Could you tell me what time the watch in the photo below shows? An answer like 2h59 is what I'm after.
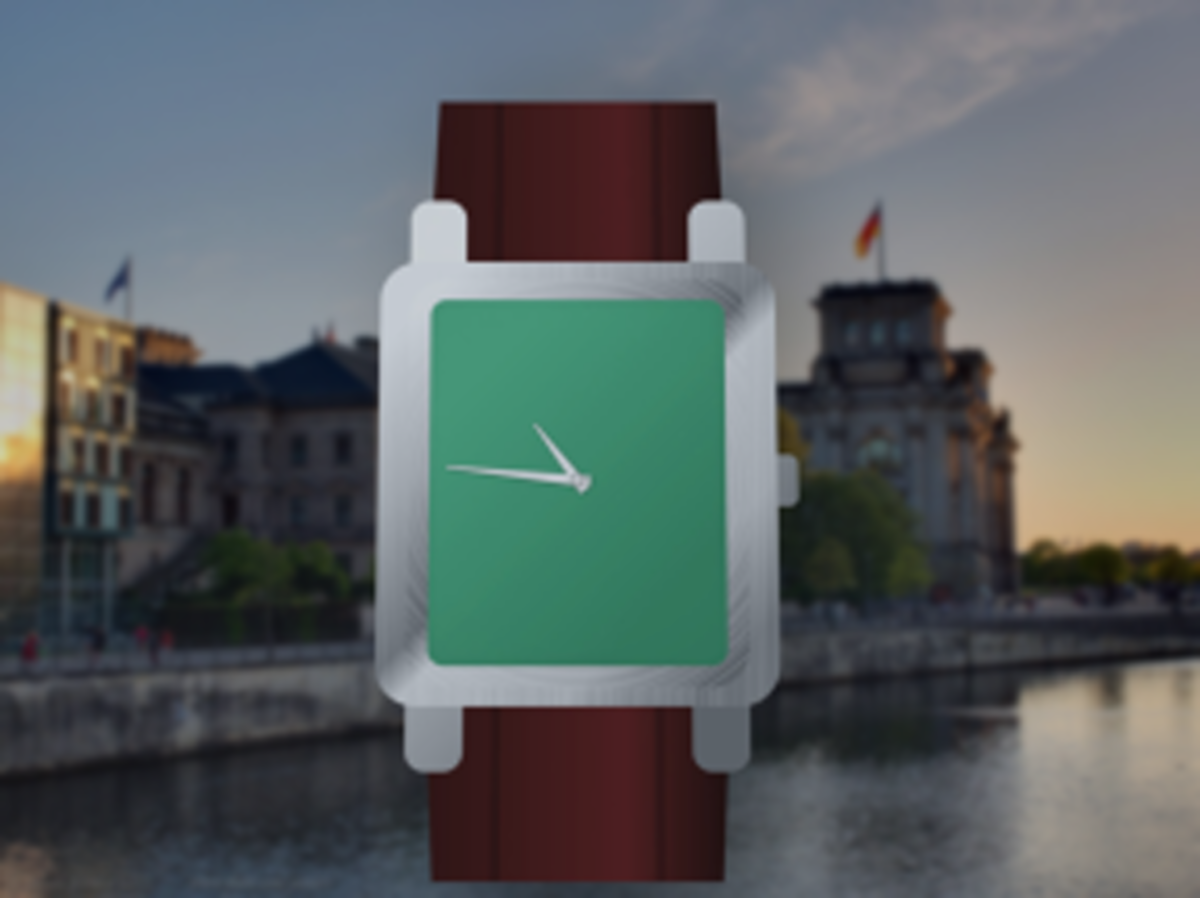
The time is 10h46
